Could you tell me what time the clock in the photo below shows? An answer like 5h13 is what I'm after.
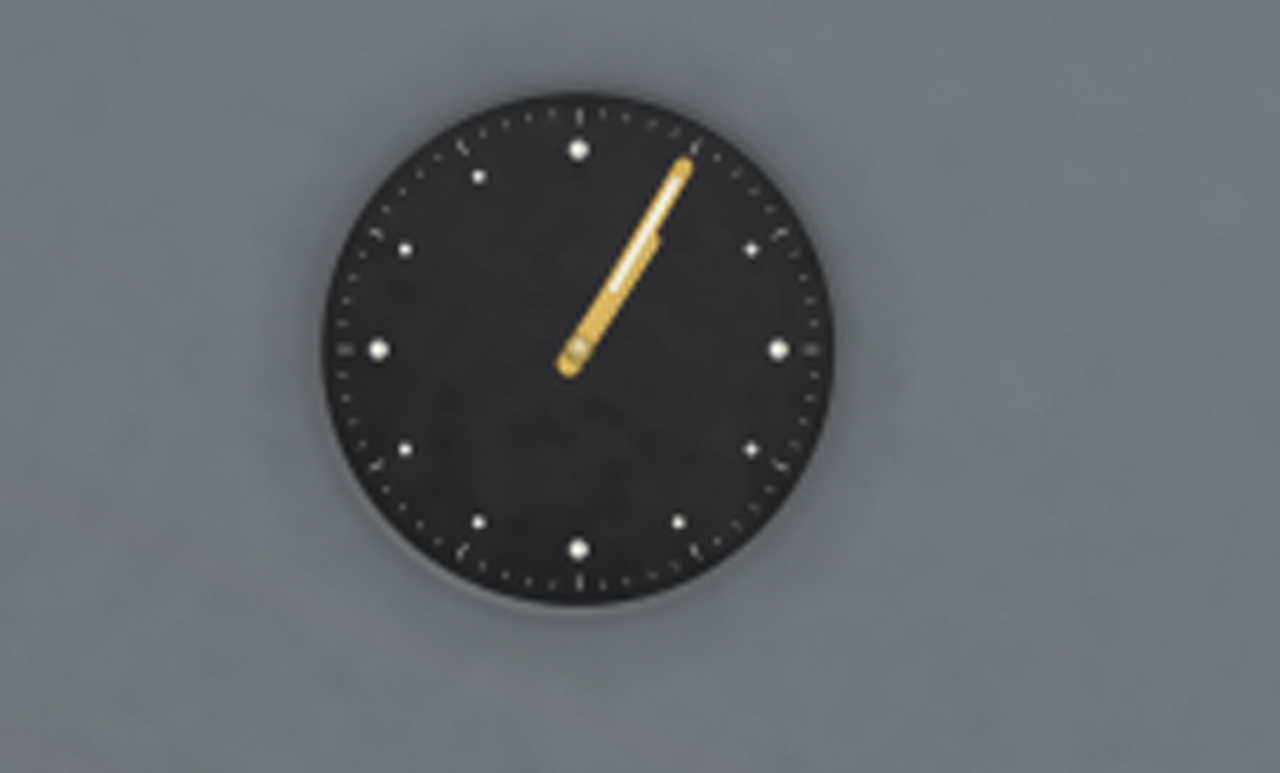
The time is 1h05
